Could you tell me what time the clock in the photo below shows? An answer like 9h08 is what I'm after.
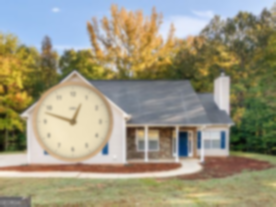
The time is 12h48
